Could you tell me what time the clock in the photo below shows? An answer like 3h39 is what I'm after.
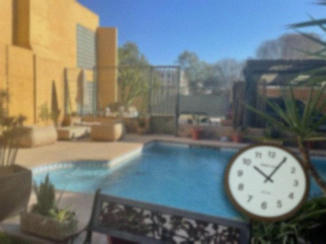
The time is 10h05
